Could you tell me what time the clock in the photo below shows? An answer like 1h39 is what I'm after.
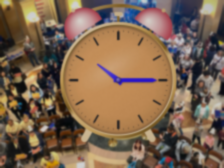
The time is 10h15
